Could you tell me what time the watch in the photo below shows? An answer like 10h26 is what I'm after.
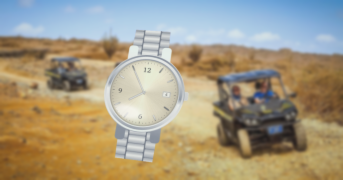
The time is 7h55
